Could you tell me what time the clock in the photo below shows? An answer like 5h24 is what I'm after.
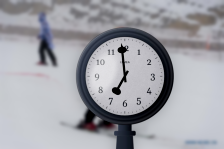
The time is 6h59
